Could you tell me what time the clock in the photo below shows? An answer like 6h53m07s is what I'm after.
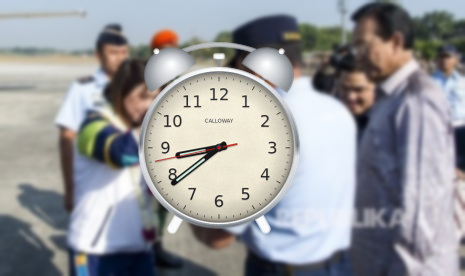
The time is 8h38m43s
